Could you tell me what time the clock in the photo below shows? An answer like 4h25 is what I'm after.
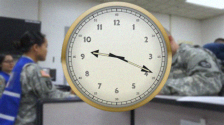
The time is 9h19
